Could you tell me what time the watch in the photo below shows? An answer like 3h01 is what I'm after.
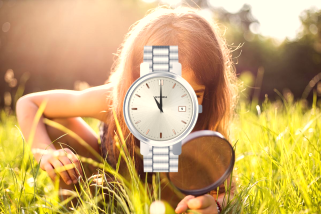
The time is 11h00
